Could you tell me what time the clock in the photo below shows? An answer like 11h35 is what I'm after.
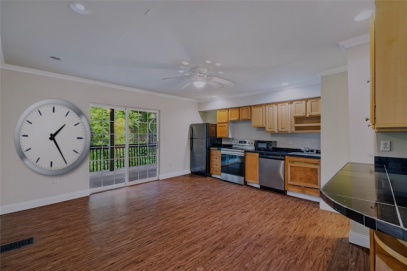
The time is 1h25
